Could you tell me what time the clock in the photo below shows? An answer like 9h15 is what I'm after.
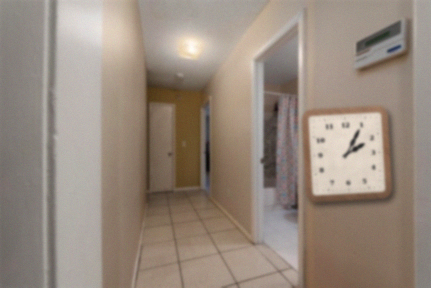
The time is 2h05
